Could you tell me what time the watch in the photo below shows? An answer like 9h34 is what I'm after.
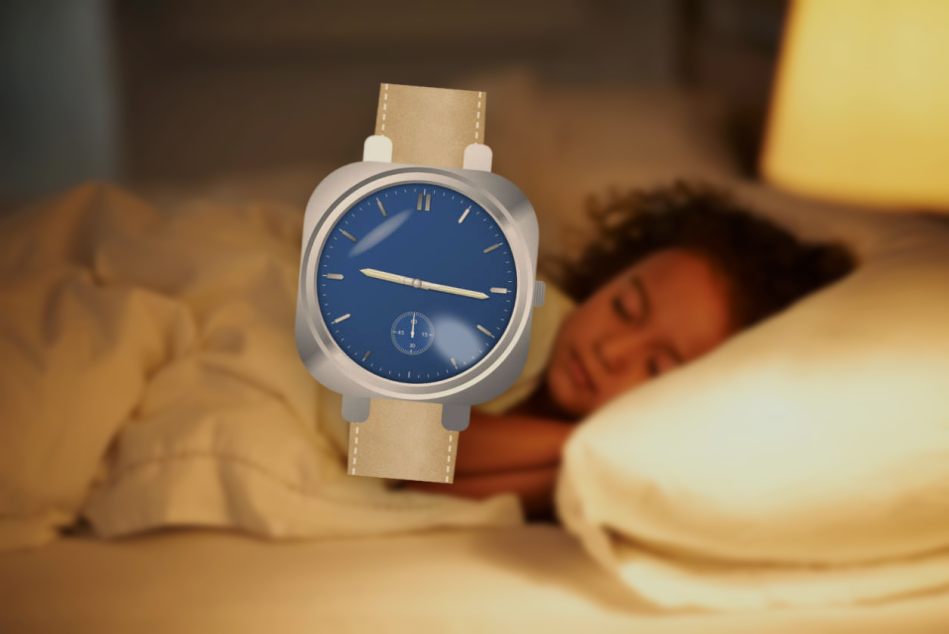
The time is 9h16
